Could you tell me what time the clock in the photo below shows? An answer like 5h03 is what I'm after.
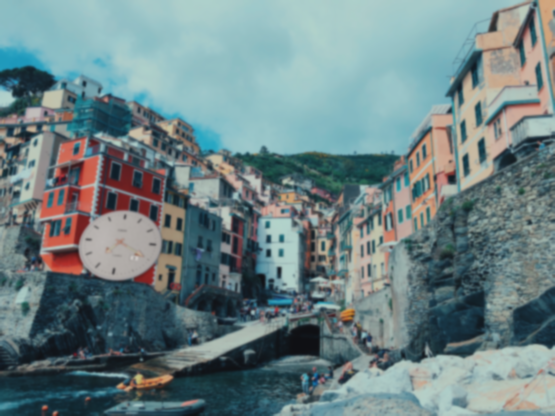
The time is 7h20
